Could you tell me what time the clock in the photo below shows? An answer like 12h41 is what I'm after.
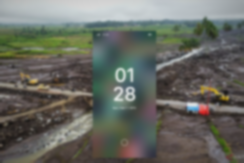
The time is 1h28
